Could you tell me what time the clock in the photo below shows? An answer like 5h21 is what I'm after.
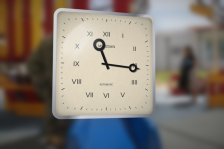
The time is 11h16
